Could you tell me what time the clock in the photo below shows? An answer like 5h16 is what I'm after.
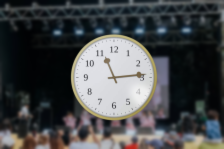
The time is 11h14
